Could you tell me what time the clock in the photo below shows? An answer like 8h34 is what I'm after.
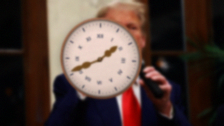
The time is 1h41
